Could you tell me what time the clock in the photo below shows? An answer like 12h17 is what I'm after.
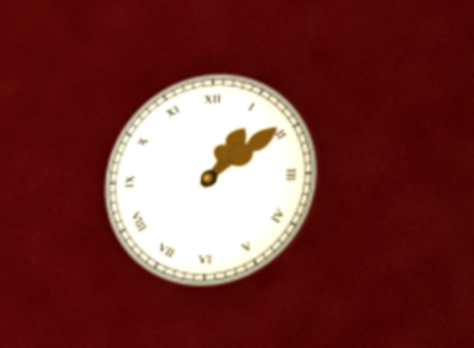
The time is 1h09
